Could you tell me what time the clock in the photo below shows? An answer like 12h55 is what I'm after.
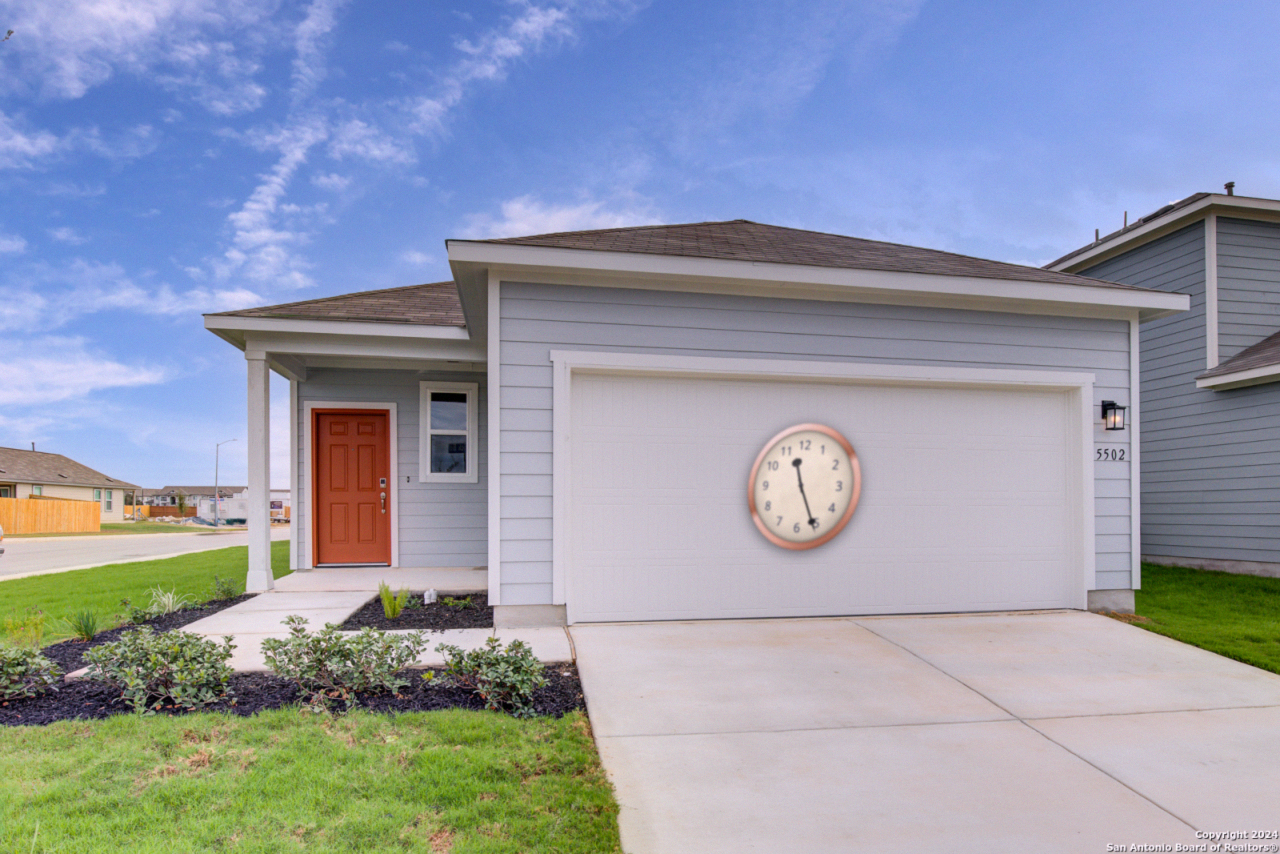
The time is 11h26
